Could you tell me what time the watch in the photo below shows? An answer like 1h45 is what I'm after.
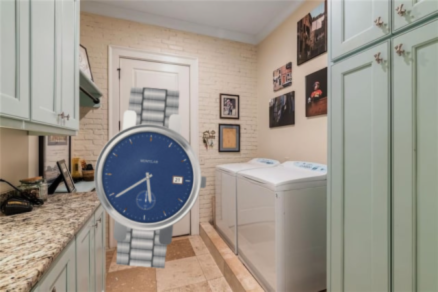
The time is 5h39
